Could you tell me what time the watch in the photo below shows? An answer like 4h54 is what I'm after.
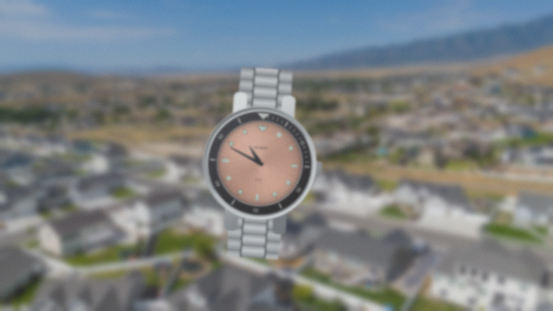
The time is 10h49
